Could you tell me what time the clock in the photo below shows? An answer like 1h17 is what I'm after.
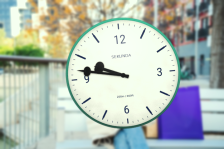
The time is 9h47
